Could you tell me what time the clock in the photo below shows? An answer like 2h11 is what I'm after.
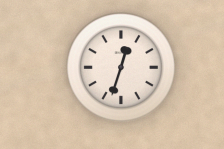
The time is 12h33
